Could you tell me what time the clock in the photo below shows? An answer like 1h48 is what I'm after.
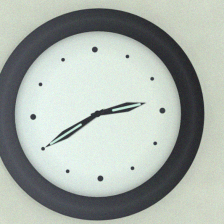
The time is 2h40
